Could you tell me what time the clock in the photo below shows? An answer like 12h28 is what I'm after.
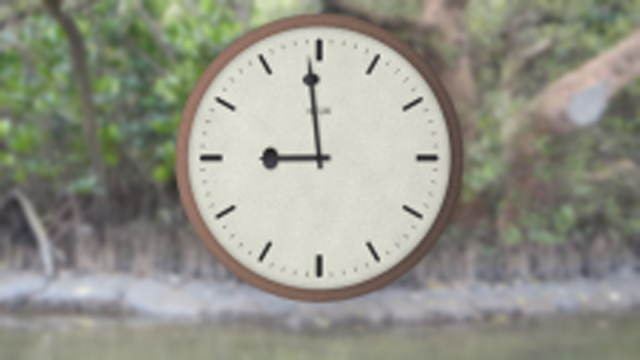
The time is 8h59
